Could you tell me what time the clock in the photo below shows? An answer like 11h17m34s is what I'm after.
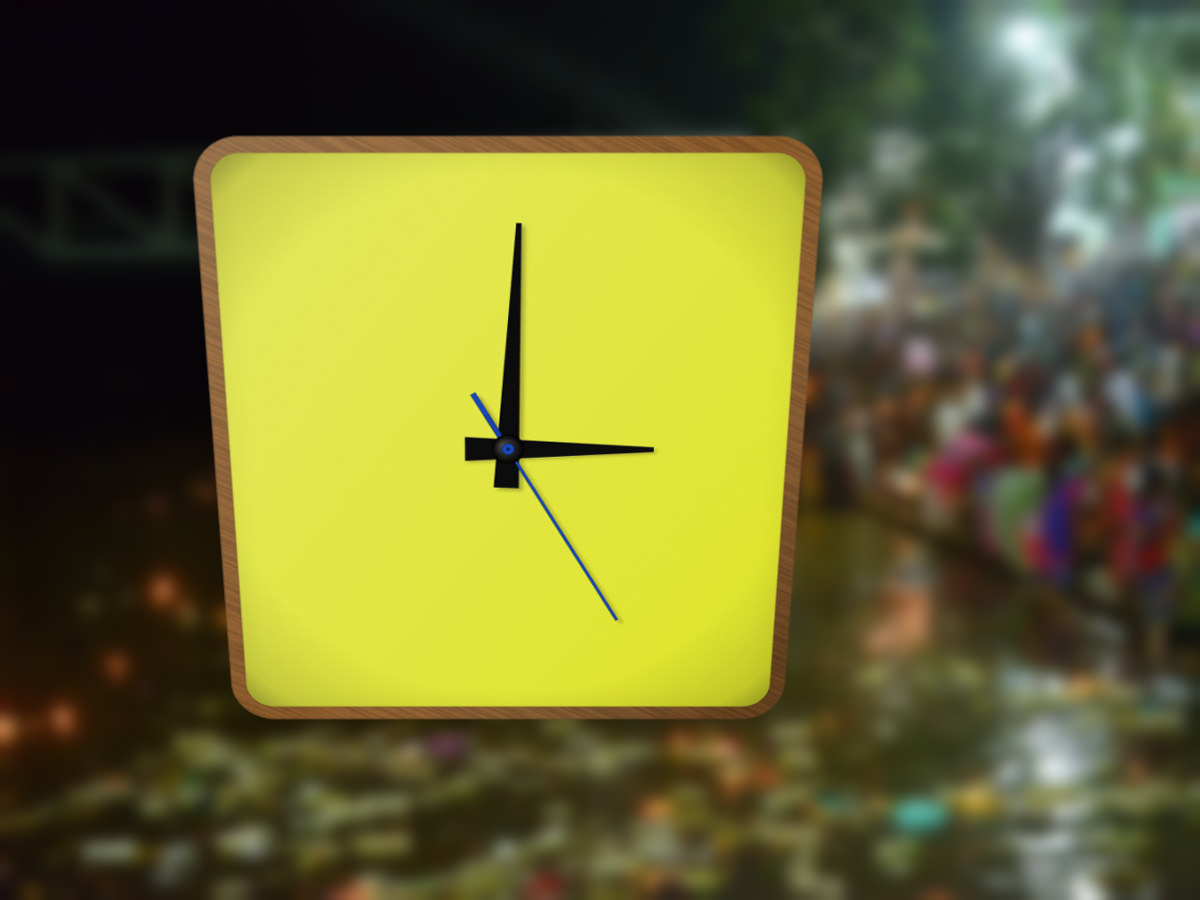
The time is 3h00m25s
